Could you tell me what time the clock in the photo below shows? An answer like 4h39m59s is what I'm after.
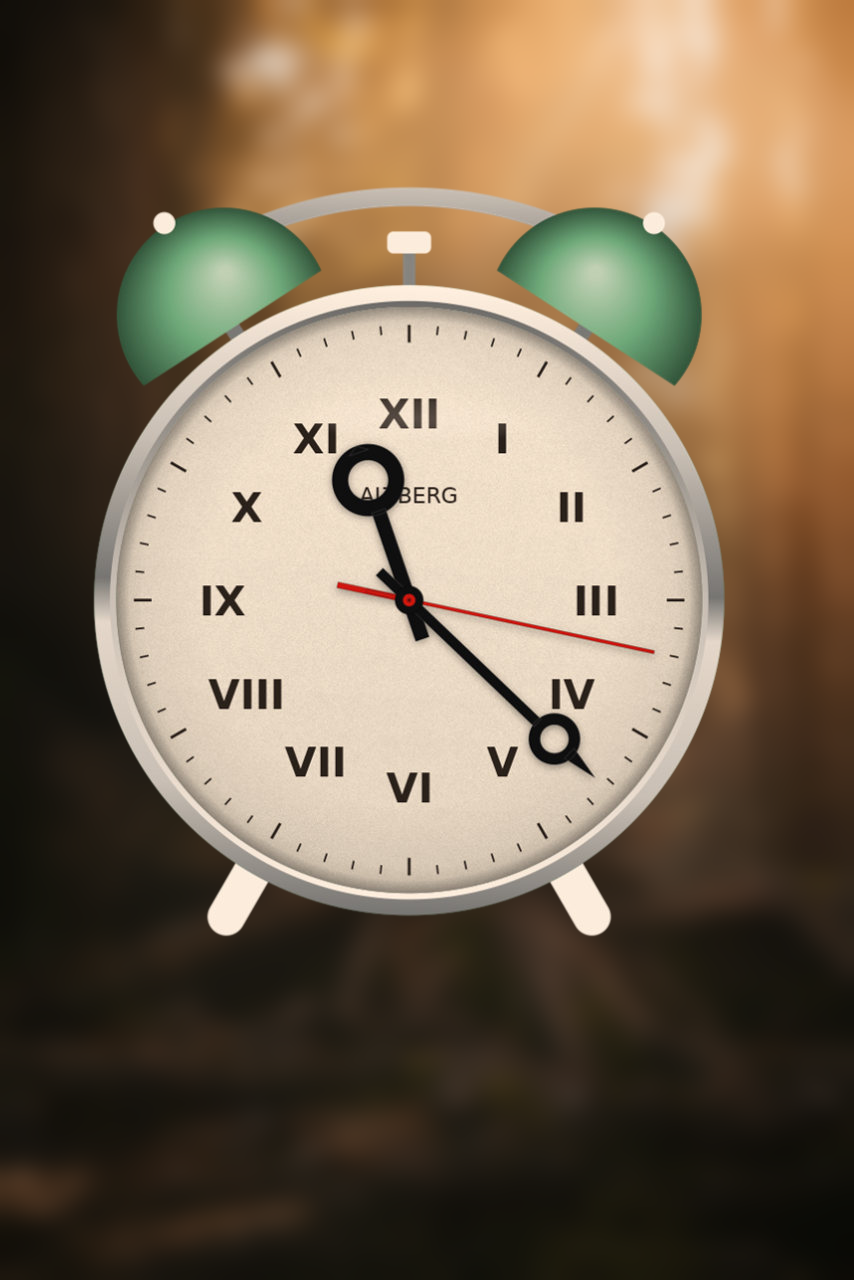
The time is 11h22m17s
